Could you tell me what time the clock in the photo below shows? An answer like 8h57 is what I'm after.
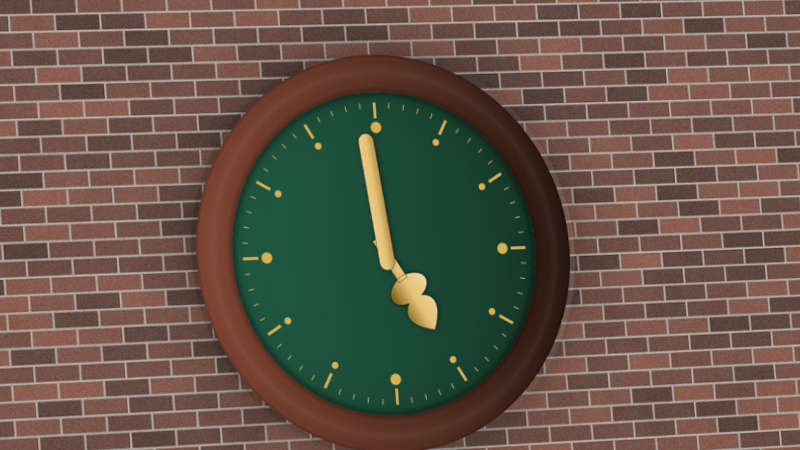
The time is 4h59
